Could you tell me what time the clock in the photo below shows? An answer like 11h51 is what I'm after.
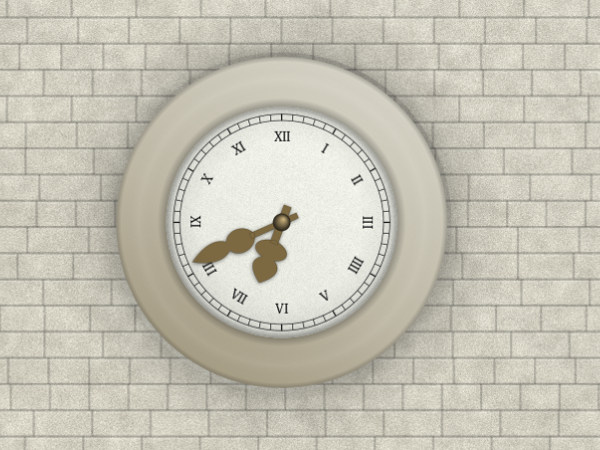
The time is 6h41
